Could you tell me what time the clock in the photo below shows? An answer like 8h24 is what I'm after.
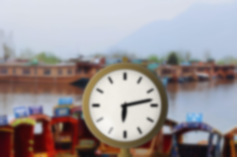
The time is 6h13
